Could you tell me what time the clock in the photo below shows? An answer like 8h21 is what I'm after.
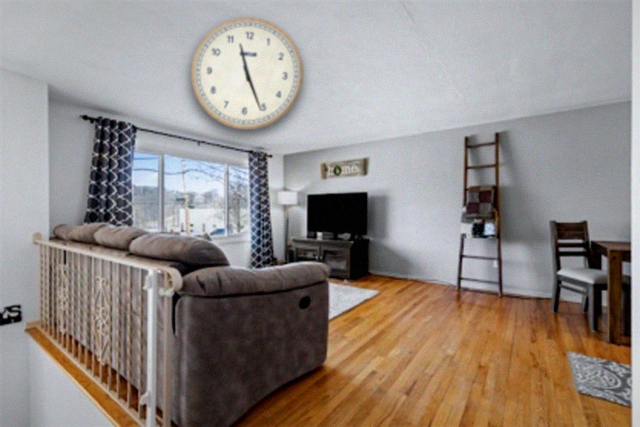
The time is 11h26
